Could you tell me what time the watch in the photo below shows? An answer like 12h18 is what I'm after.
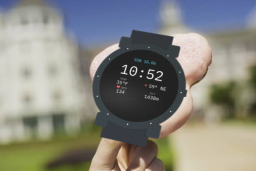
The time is 10h52
